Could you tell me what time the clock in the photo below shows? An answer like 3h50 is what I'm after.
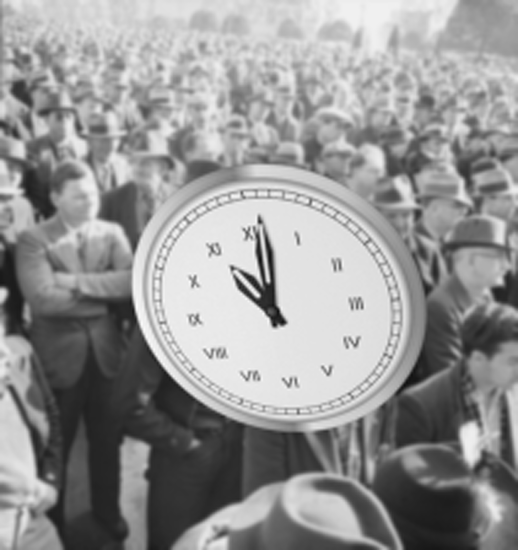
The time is 11h01
